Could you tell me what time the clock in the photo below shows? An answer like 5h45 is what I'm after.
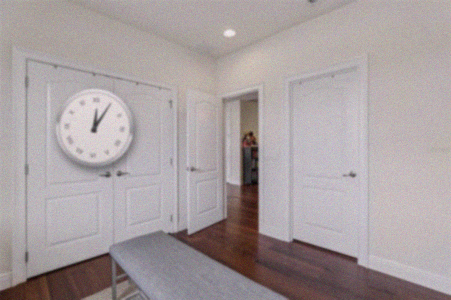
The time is 12h05
